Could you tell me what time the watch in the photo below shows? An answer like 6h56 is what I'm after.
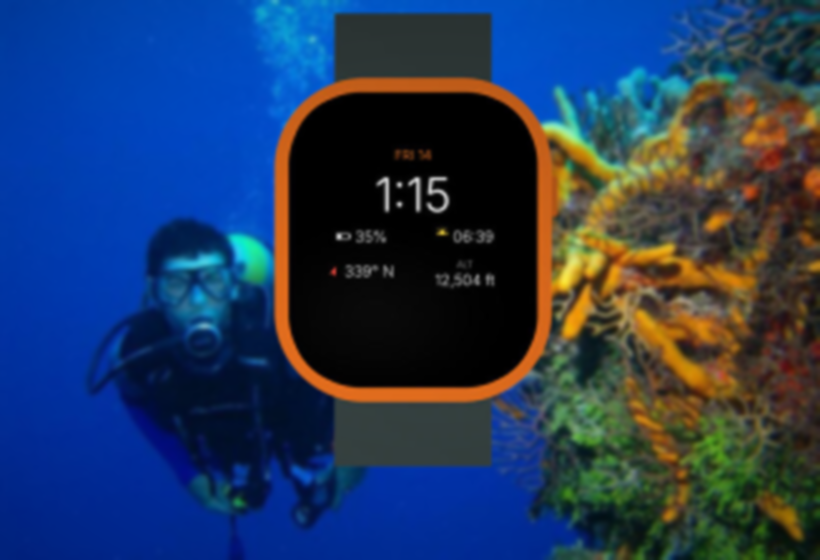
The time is 1h15
